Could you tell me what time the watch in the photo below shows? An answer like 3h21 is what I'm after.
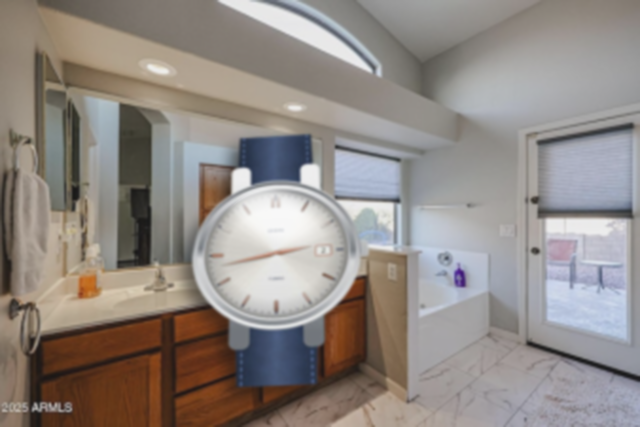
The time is 2h43
